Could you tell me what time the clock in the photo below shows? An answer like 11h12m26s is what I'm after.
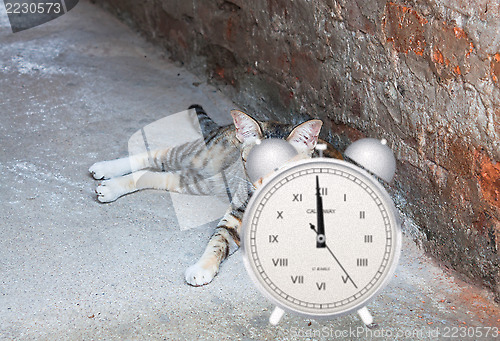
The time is 11h59m24s
